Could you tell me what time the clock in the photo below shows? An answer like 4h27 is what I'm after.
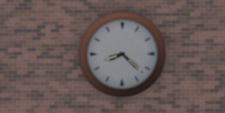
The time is 8h22
